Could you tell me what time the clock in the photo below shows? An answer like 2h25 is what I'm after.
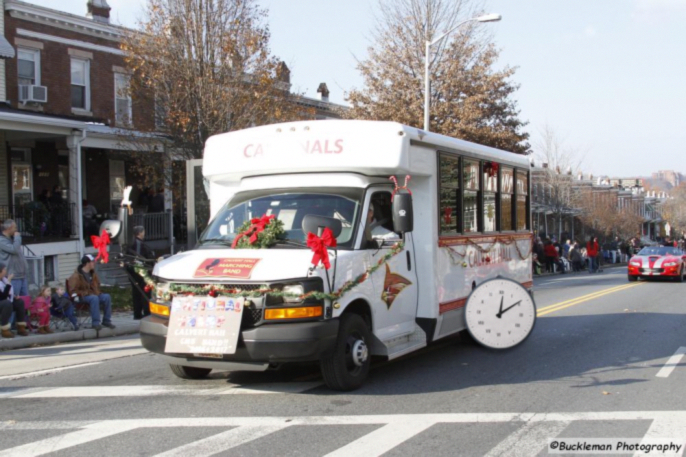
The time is 12h09
